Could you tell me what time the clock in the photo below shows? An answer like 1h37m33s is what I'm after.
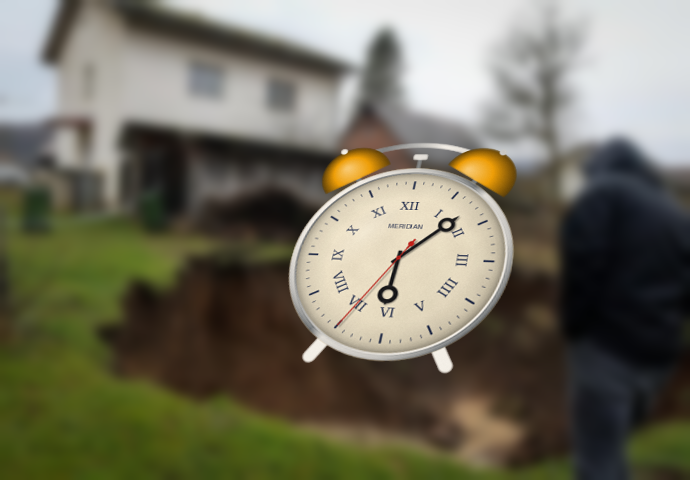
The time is 6h07m35s
